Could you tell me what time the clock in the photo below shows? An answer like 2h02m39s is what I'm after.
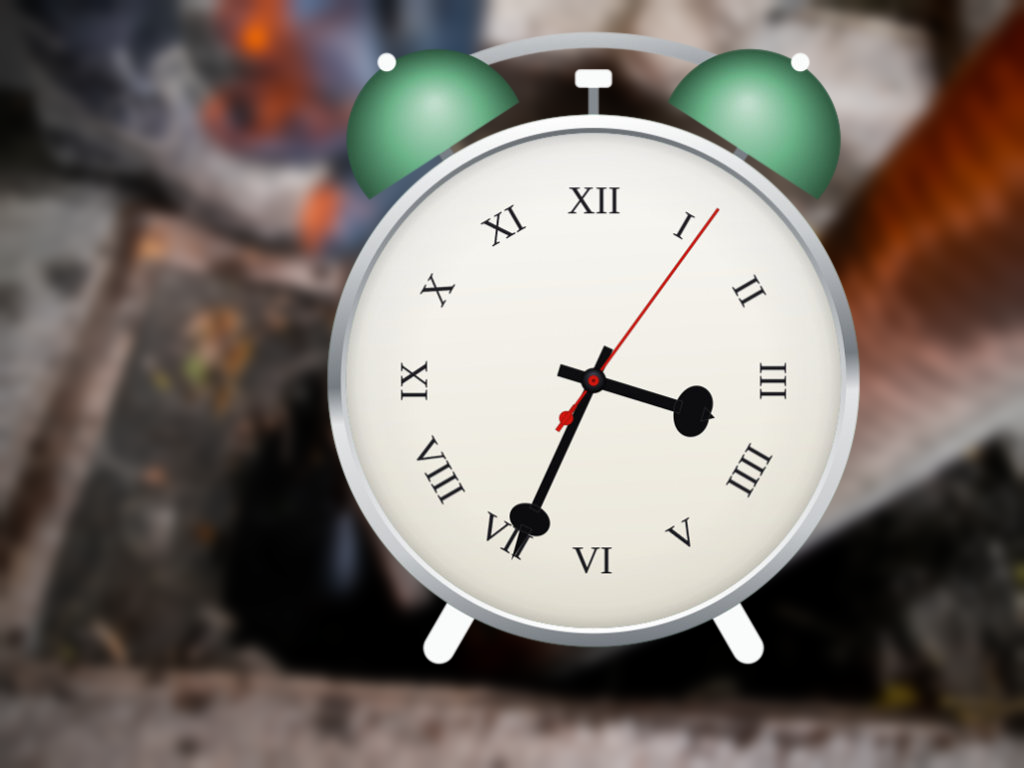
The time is 3h34m06s
